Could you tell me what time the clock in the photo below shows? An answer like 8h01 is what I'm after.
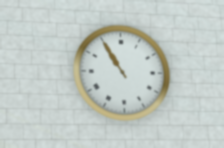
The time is 10h55
